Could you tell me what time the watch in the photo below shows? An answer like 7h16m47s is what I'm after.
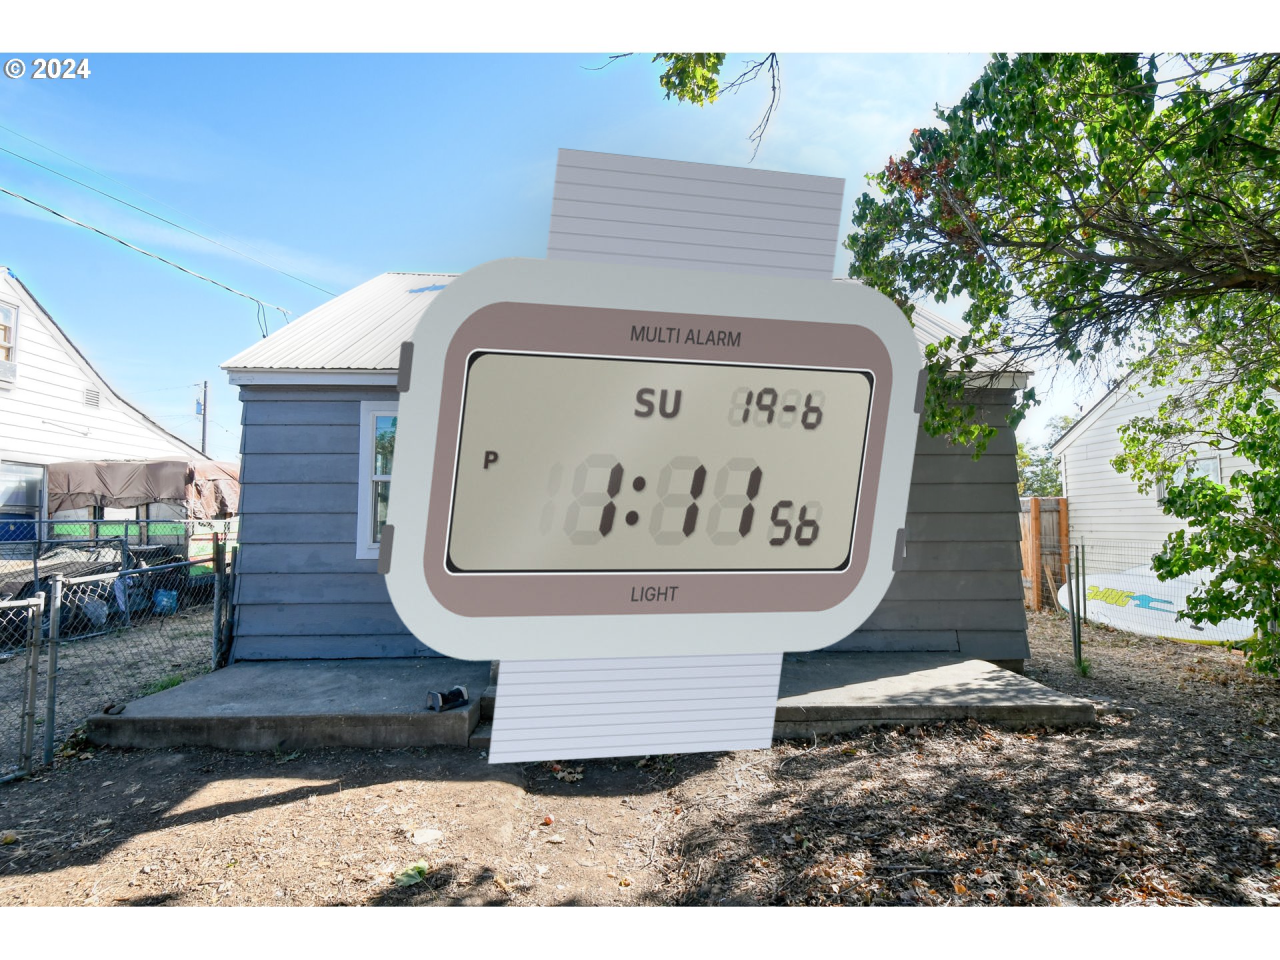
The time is 1h11m56s
